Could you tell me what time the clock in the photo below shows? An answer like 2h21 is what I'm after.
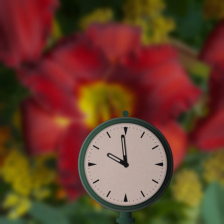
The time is 9h59
